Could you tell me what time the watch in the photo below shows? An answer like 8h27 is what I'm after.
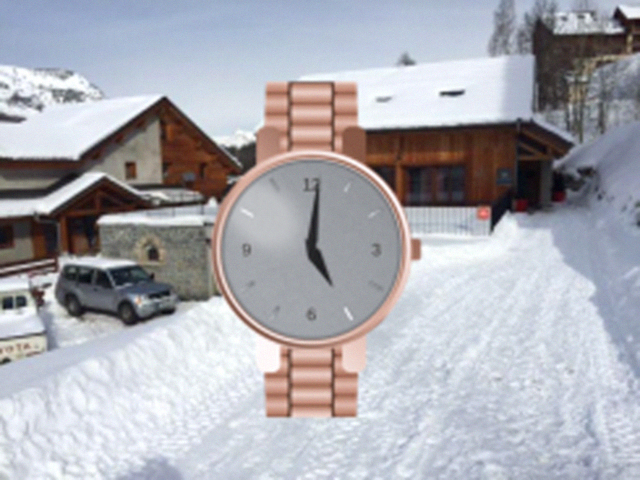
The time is 5h01
